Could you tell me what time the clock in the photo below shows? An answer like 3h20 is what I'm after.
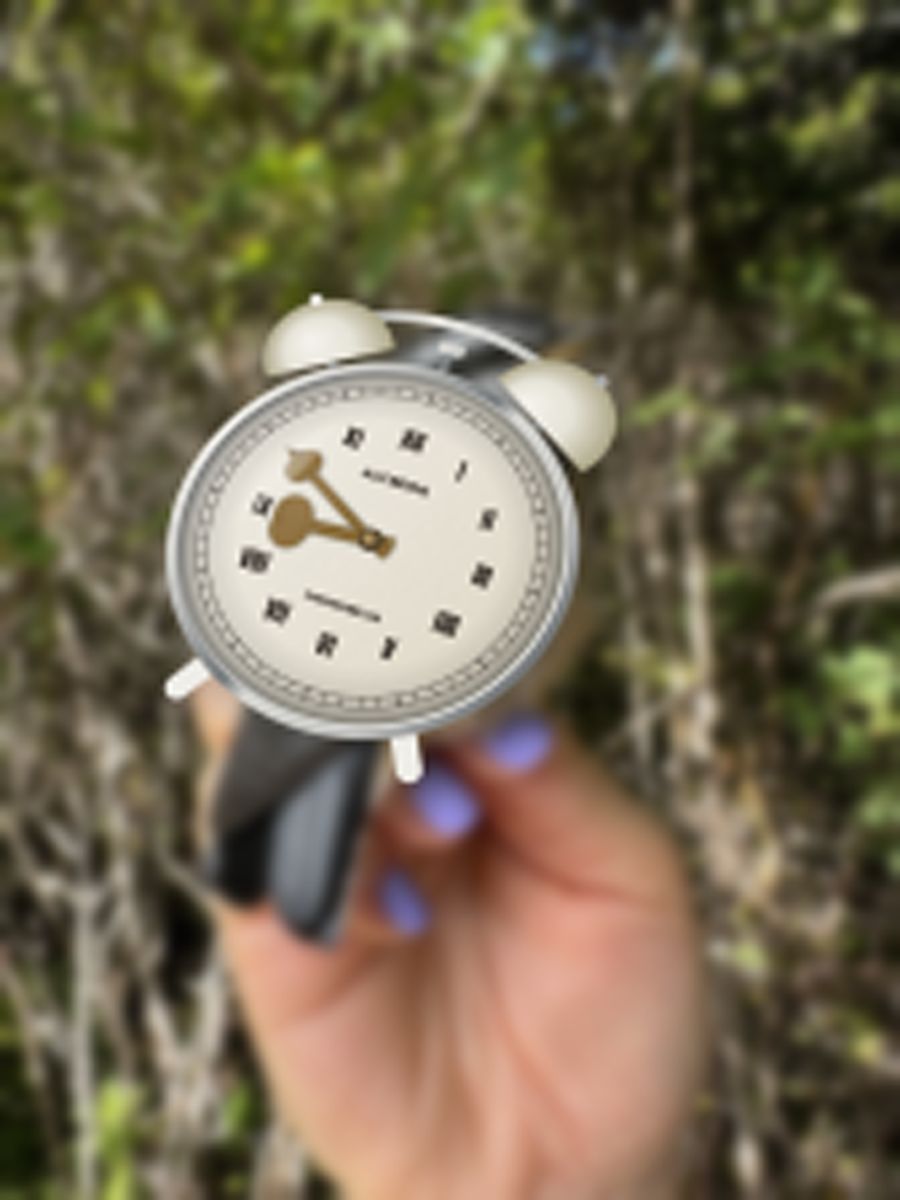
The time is 8h50
